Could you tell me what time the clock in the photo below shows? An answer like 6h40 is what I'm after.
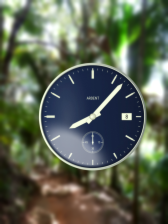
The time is 8h07
